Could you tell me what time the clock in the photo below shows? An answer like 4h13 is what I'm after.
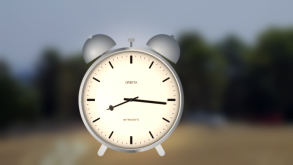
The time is 8h16
